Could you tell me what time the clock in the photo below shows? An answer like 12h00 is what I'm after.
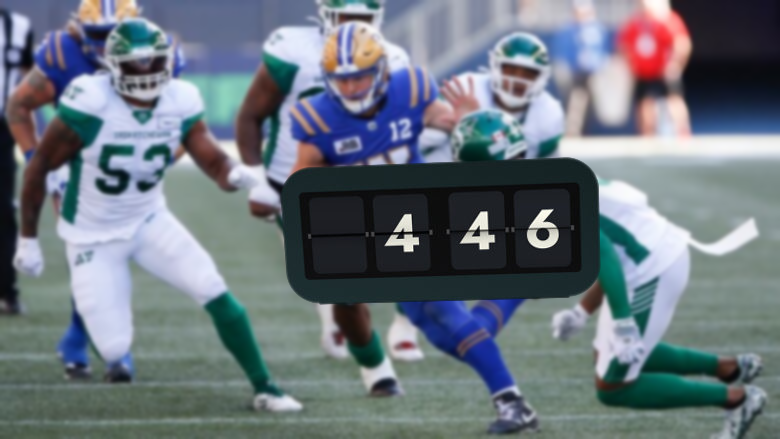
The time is 4h46
